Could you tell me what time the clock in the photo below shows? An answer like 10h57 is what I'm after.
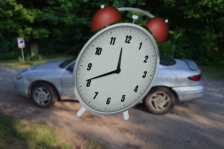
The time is 11h41
